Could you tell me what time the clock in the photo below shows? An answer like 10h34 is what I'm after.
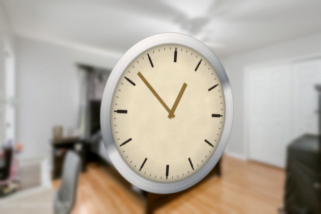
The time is 12h52
